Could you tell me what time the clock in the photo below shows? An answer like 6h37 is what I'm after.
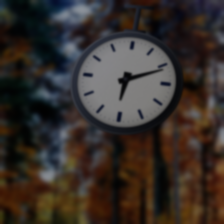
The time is 6h11
